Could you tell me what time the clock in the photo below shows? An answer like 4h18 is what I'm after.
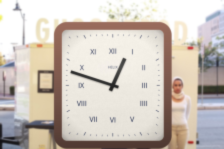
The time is 12h48
